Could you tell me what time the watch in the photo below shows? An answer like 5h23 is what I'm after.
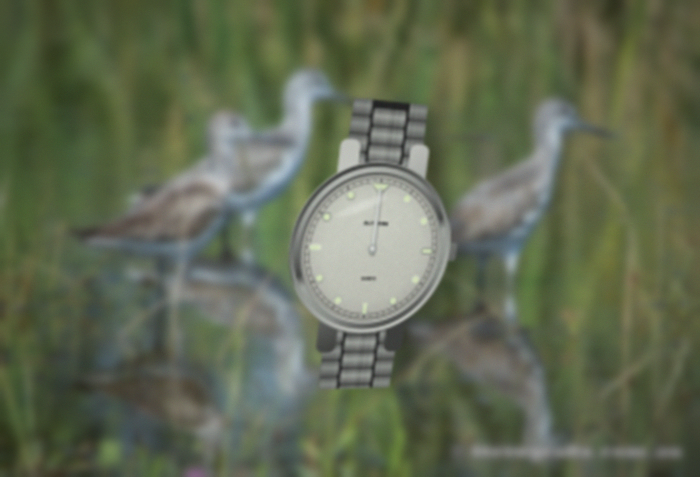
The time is 12h00
